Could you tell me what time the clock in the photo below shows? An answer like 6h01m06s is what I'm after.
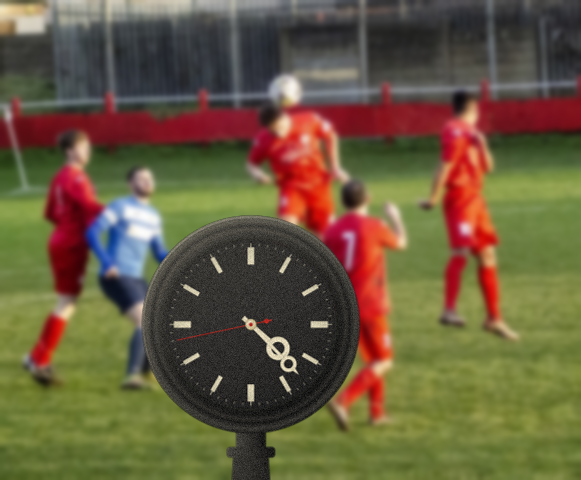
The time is 4h22m43s
